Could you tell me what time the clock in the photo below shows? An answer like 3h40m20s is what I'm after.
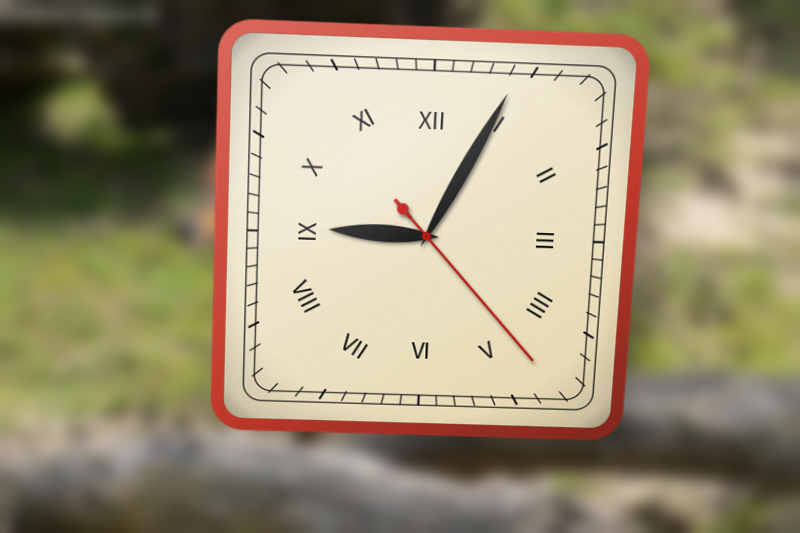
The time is 9h04m23s
